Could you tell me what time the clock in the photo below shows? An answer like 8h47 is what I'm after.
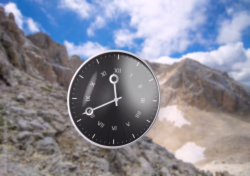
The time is 11h41
